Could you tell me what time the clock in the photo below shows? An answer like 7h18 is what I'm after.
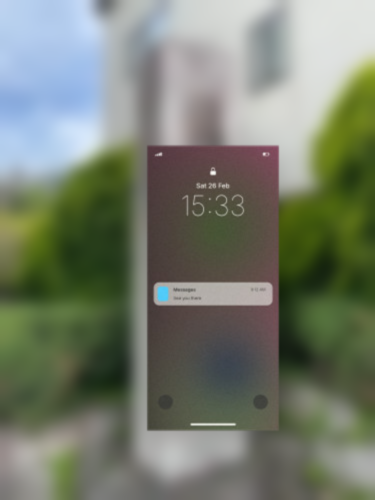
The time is 15h33
